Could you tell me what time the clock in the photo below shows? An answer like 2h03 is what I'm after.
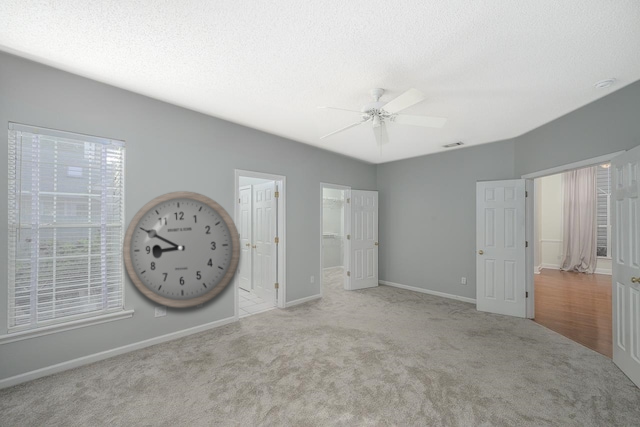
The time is 8h50
